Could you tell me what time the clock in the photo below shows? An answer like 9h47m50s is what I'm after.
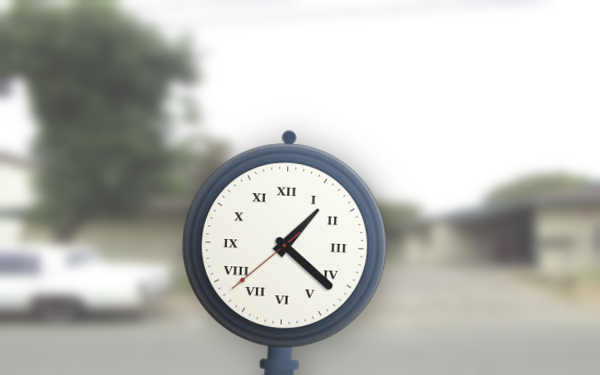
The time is 1h21m38s
